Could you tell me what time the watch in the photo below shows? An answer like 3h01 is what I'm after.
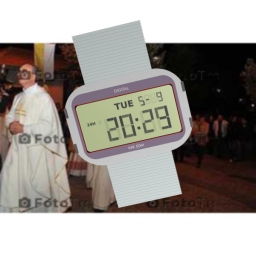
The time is 20h29
